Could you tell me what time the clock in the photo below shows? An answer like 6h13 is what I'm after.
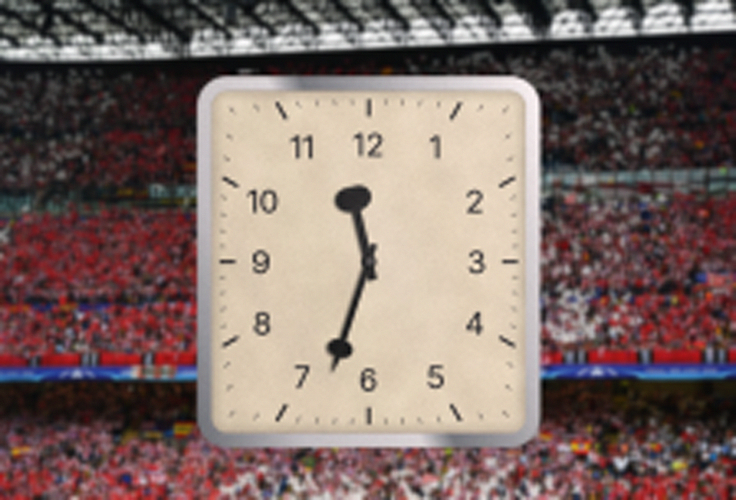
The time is 11h33
